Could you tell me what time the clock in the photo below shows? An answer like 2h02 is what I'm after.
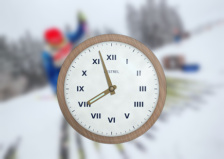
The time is 7h57
